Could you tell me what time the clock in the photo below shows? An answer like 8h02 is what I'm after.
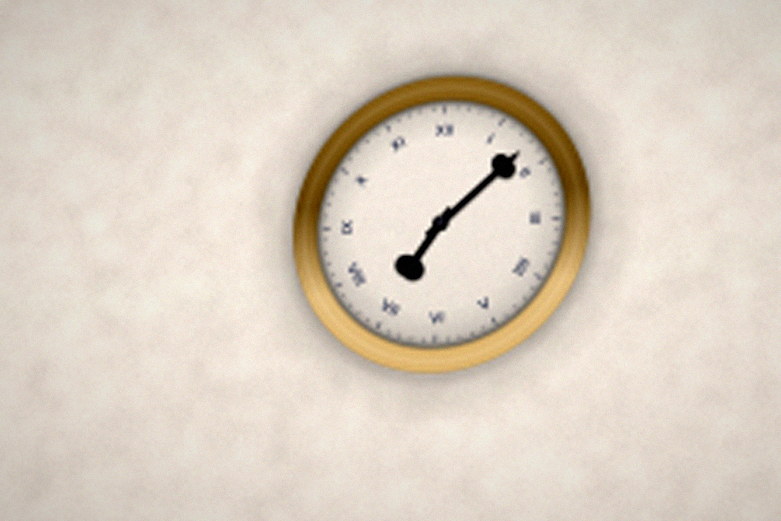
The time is 7h08
